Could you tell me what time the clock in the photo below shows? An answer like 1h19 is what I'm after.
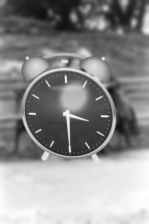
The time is 3h30
